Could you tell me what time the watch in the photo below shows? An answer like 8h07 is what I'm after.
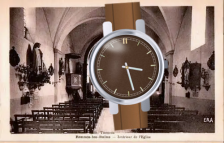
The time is 3h28
